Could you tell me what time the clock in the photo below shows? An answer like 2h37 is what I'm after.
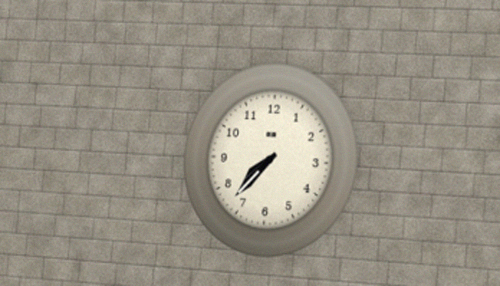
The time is 7h37
